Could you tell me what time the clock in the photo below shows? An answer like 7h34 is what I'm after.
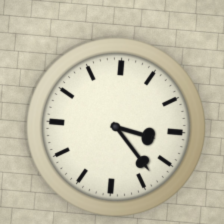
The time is 3h23
